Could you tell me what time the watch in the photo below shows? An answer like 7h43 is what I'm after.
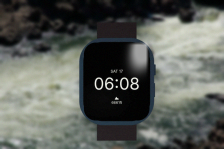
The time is 6h08
